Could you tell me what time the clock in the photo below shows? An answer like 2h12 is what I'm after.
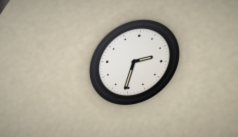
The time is 2h31
